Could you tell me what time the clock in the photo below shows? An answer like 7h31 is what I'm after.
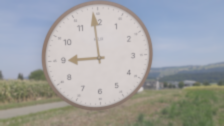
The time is 8h59
